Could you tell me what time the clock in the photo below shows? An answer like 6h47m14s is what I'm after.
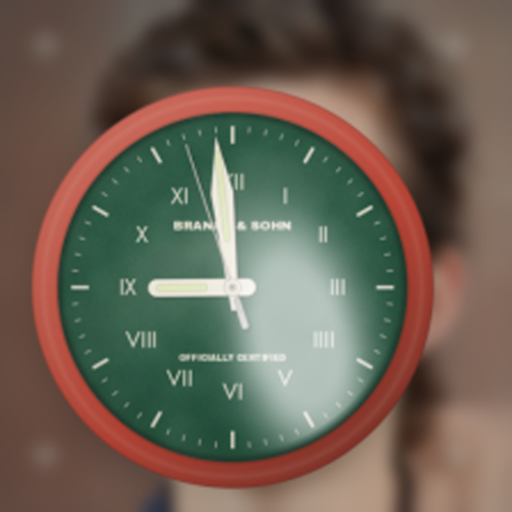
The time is 8h58m57s
